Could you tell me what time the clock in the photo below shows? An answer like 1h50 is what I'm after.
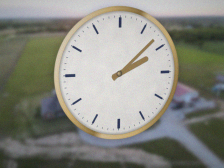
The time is 2h08
